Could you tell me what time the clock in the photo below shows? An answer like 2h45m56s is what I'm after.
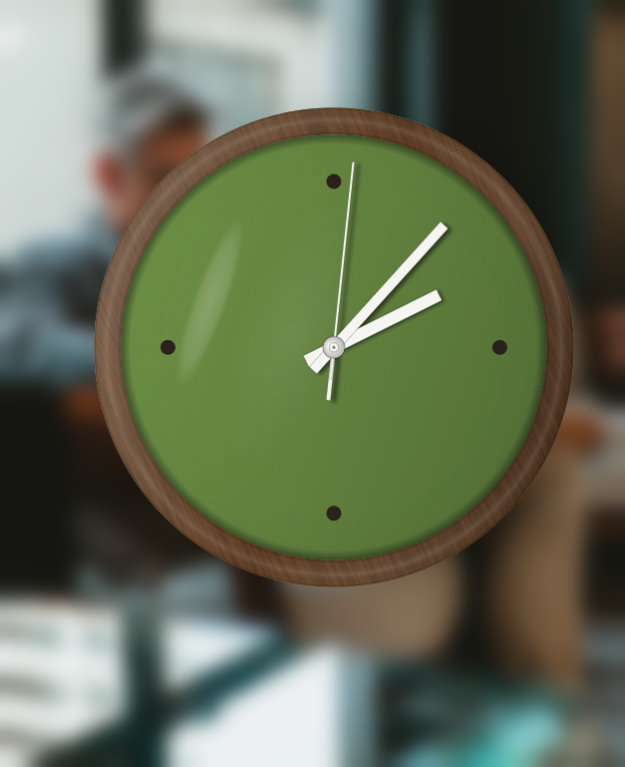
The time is 2h07m01s
